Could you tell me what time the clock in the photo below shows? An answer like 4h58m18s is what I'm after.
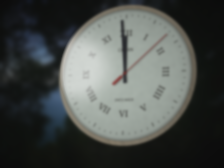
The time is 11h59m08s
